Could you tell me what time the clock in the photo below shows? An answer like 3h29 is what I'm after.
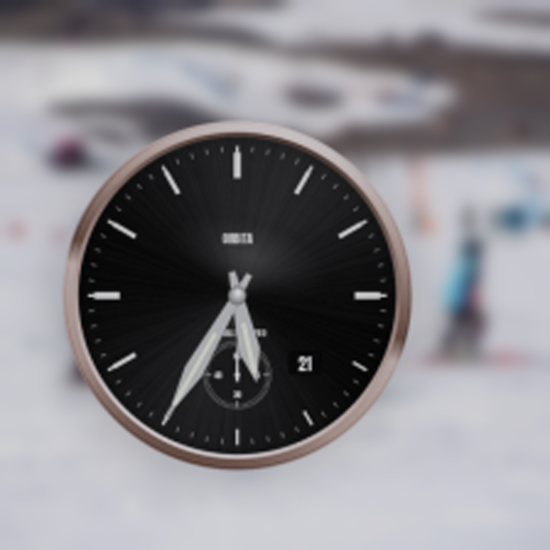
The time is 5h35
